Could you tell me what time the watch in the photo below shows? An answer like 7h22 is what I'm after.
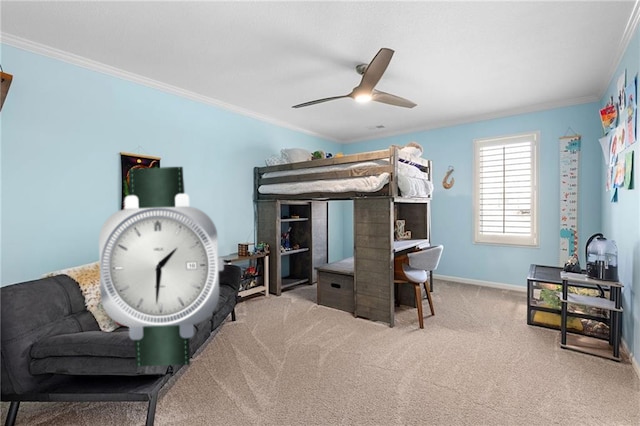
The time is 1h31
